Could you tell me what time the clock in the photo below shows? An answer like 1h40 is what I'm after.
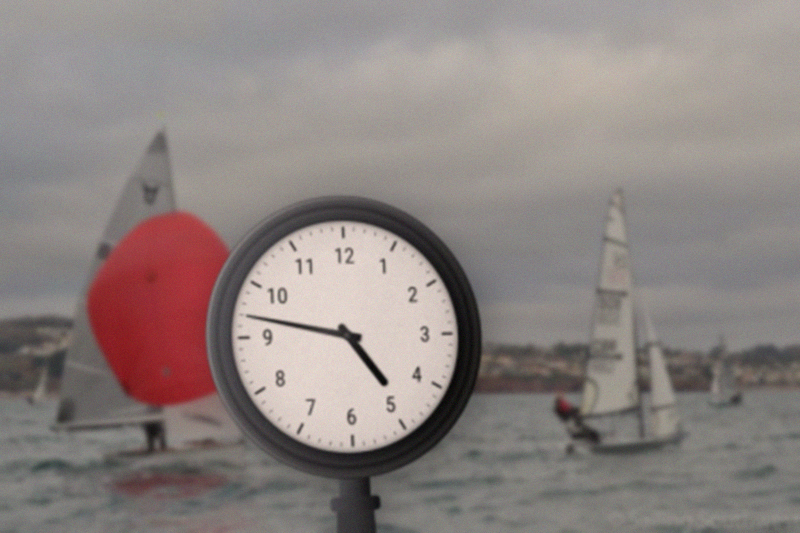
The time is 4h47
